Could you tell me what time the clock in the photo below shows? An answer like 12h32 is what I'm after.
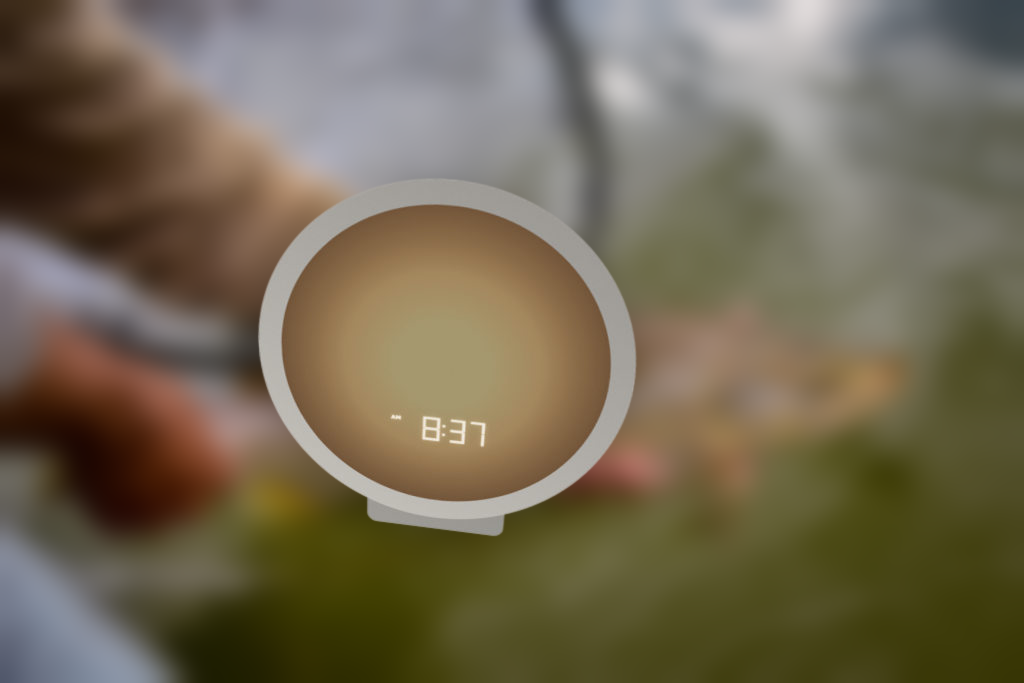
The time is 8h37
